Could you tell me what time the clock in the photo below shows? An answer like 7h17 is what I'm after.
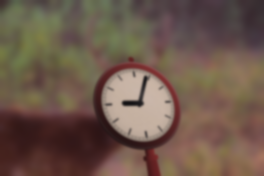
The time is 9h04
